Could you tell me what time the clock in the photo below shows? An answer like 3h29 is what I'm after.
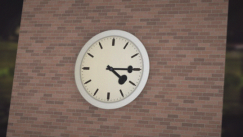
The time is 4h15
